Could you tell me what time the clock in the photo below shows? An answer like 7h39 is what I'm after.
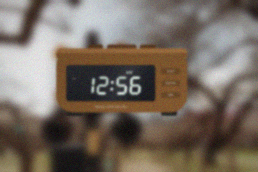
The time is 12h56
